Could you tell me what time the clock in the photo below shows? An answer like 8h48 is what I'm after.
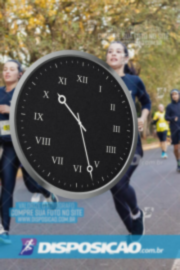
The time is 10h27
